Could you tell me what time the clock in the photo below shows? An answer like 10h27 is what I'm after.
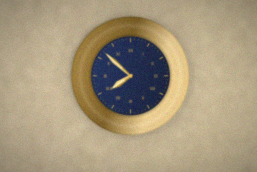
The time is 7h52
